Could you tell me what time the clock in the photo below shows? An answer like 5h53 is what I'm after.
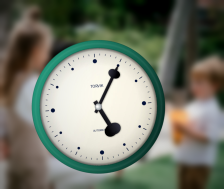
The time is 5h05
